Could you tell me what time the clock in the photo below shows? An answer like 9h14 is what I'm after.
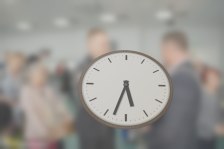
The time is 5h33
